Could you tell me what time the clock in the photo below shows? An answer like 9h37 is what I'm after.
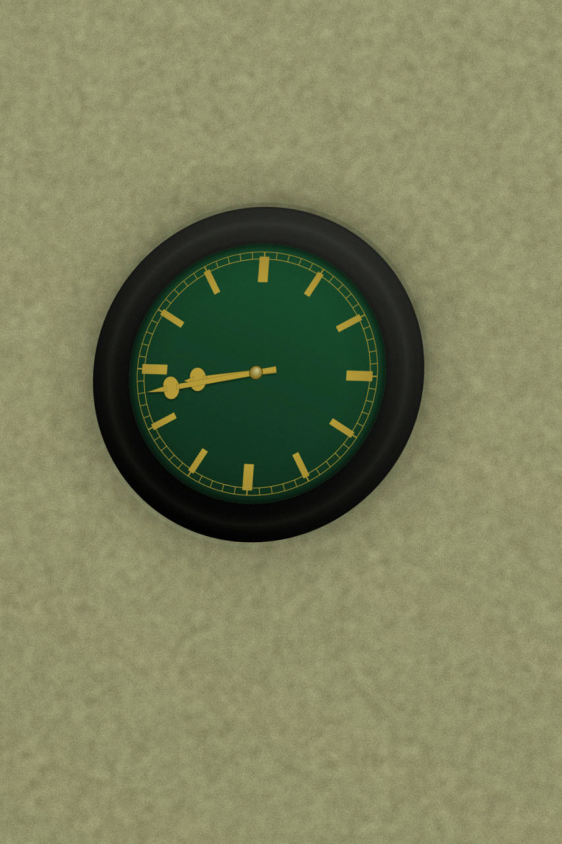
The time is 8h43
